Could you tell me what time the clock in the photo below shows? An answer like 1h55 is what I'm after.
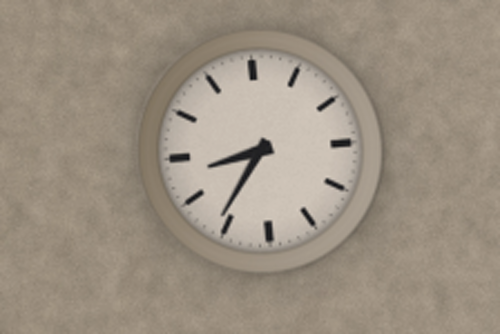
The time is 8h36
